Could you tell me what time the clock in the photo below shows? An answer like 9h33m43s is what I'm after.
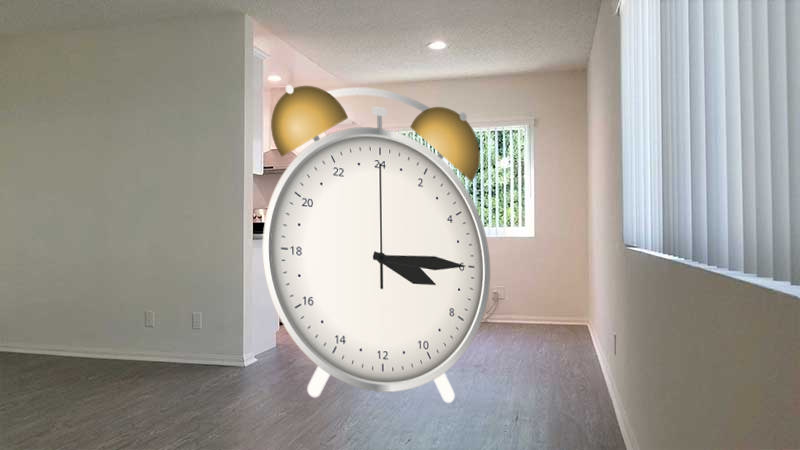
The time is 7h15m00s
